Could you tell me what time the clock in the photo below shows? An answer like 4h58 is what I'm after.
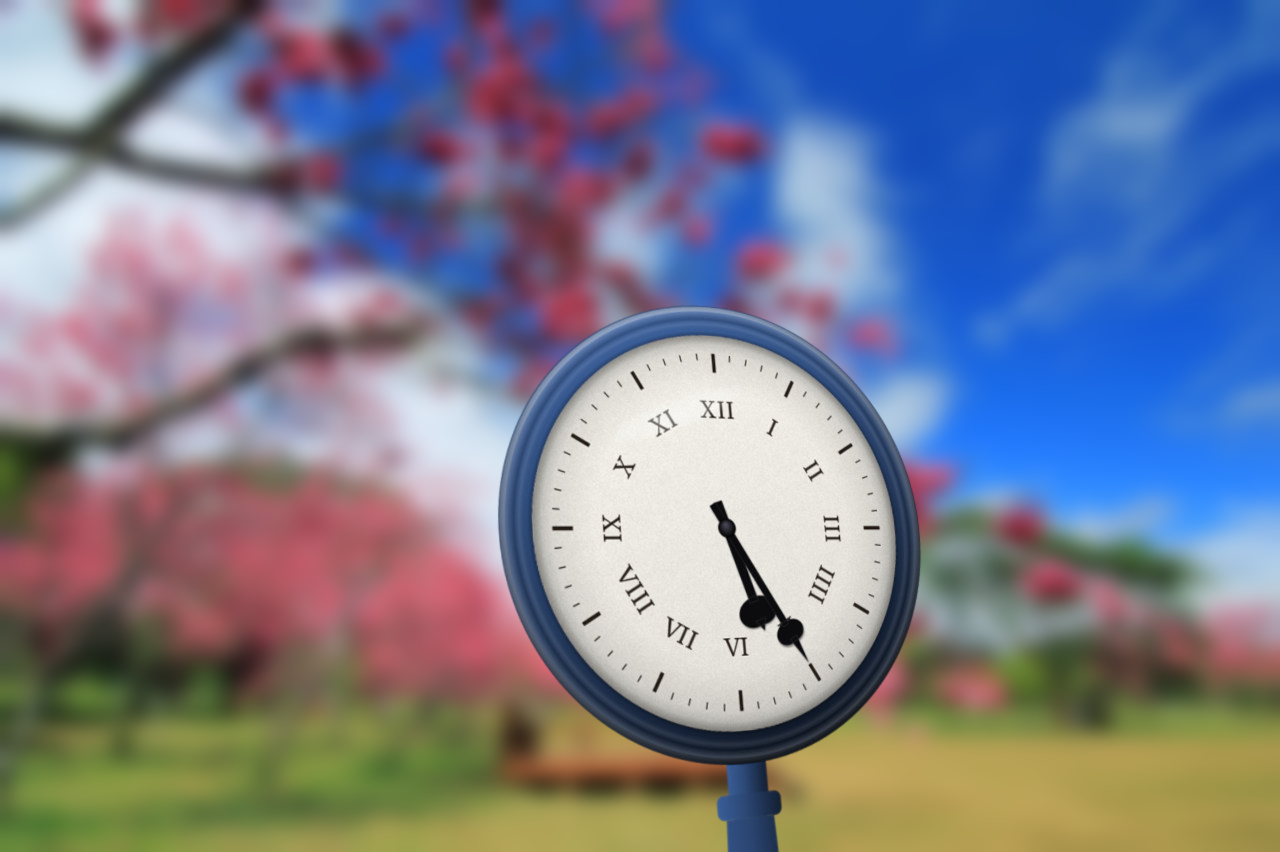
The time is 5h25
